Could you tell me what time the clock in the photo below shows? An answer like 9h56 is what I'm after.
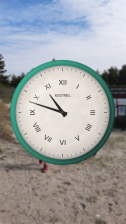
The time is 10h48
